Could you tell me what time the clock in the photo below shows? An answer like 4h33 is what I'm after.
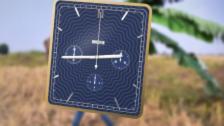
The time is 2h44
